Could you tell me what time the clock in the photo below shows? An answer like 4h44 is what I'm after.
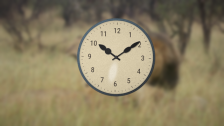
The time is 10h09
